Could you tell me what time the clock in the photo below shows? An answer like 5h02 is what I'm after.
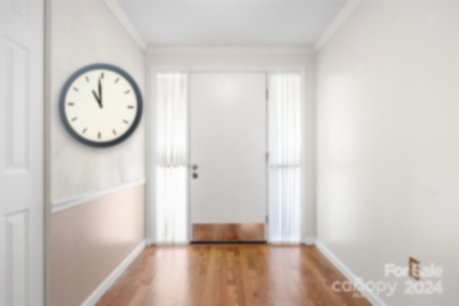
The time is 10h59
